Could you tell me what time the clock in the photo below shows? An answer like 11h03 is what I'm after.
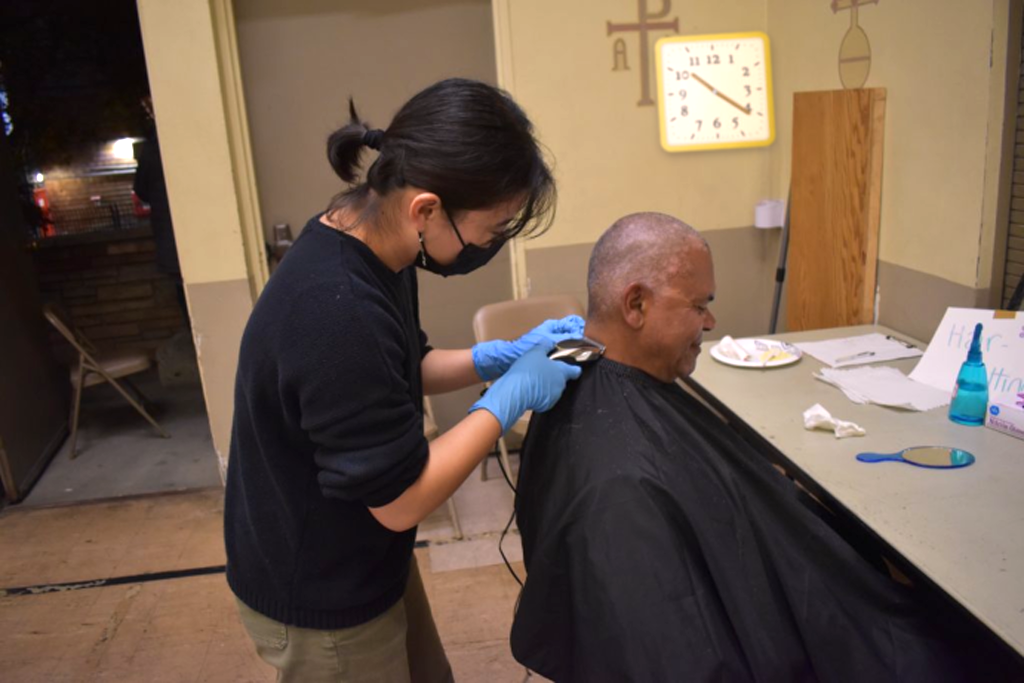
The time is 10h21
